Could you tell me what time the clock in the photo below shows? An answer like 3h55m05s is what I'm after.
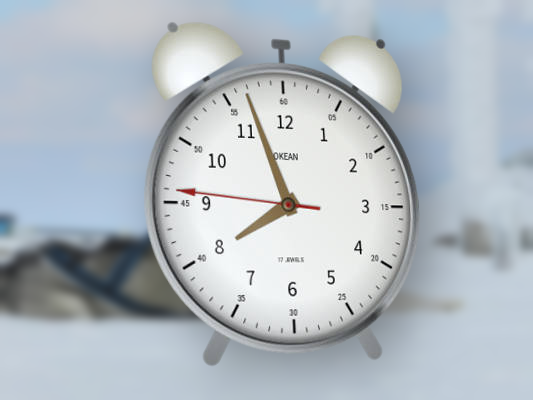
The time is 7h56m46s
